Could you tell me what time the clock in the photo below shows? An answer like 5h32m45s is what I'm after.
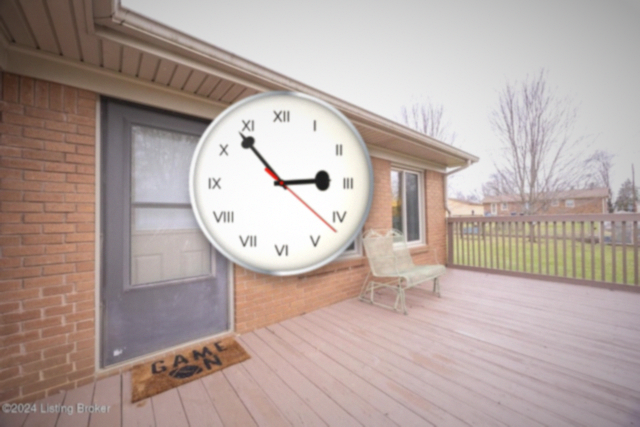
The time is 2h53m22s
